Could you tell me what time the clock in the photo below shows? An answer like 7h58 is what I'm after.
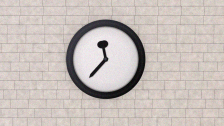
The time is 11h37
